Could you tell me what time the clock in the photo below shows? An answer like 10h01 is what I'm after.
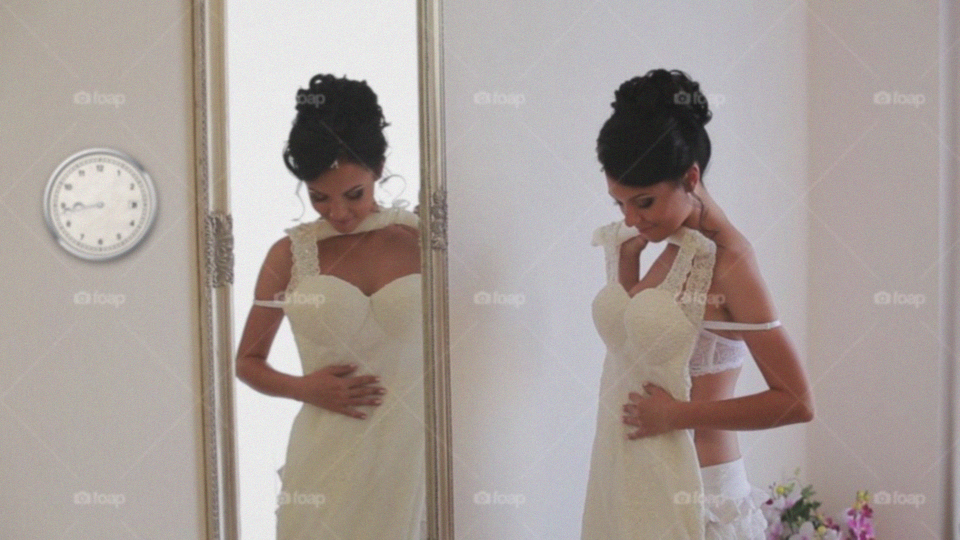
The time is 8h43
